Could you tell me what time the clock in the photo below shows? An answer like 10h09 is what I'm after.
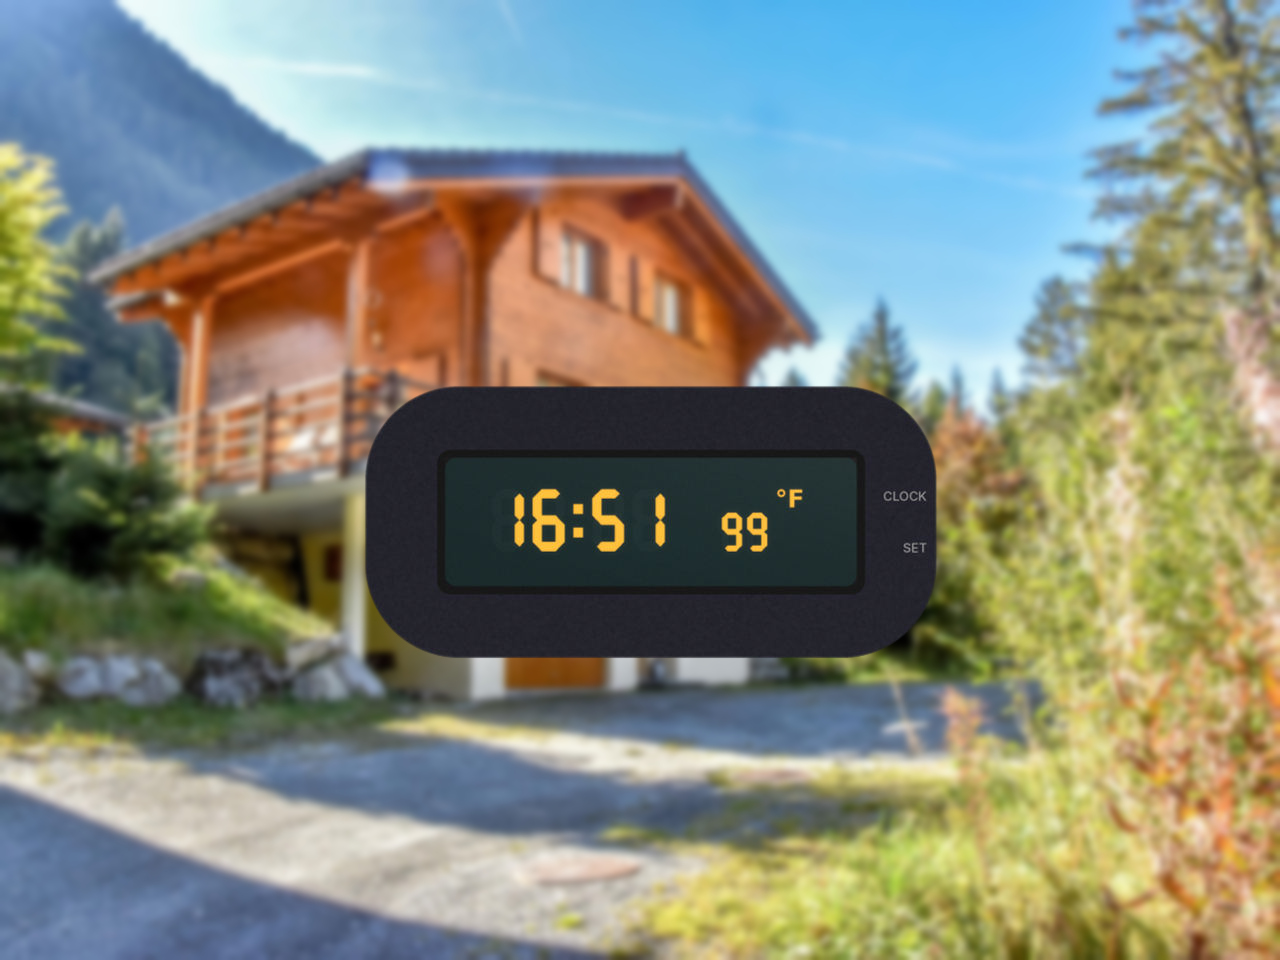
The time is 16h51
